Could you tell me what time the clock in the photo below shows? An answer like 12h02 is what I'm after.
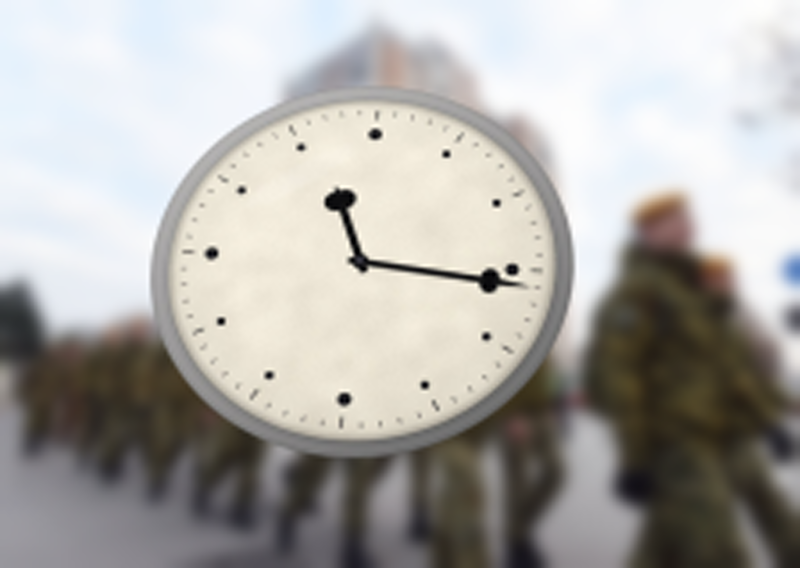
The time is 11h16
